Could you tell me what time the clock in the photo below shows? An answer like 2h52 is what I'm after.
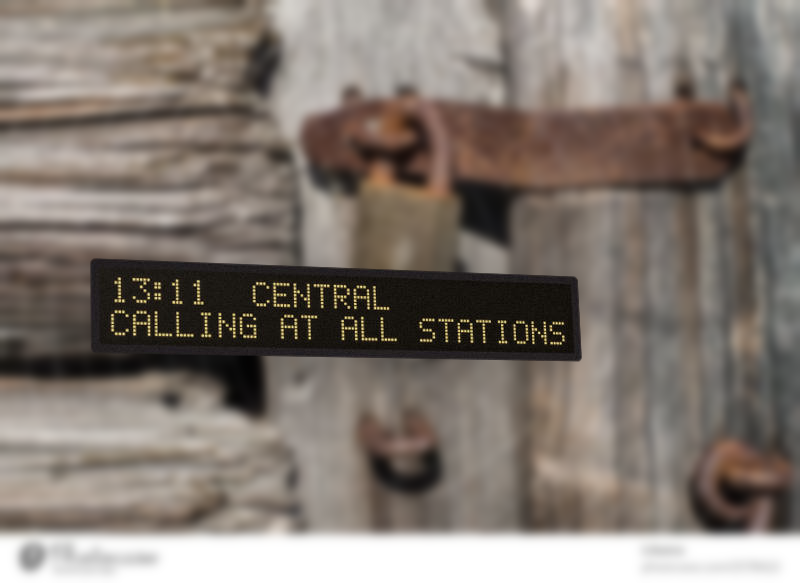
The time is 13h11
